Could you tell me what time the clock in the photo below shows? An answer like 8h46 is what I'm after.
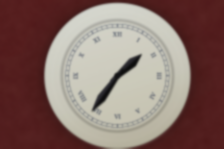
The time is 1h36
